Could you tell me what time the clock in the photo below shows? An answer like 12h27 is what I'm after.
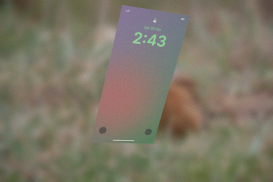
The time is 2h43
